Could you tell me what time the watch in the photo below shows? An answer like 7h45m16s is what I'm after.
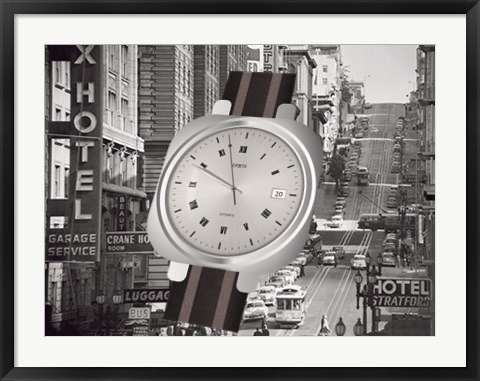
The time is 9h48m57s
